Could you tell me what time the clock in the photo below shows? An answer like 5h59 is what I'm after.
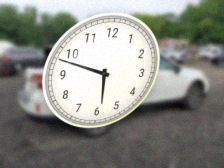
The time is 5h48
